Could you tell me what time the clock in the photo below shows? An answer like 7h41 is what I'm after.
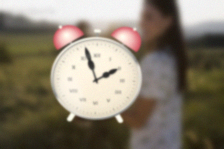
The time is 1h57
